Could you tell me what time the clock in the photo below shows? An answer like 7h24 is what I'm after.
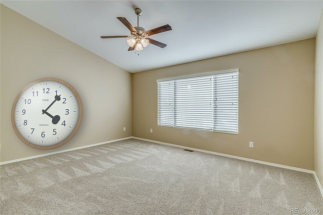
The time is 4h07
